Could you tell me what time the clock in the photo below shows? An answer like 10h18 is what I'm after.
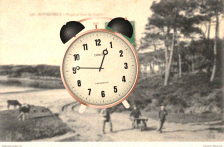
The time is 12h46
